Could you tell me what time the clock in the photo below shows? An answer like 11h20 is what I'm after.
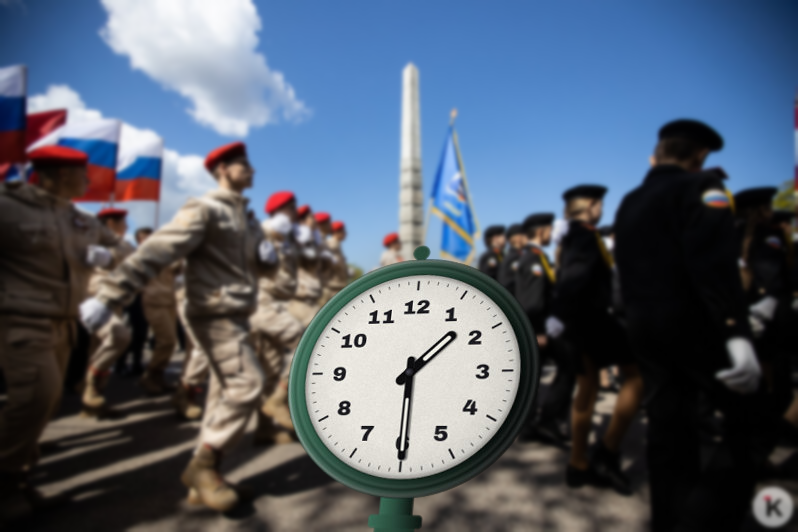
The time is 1h30
